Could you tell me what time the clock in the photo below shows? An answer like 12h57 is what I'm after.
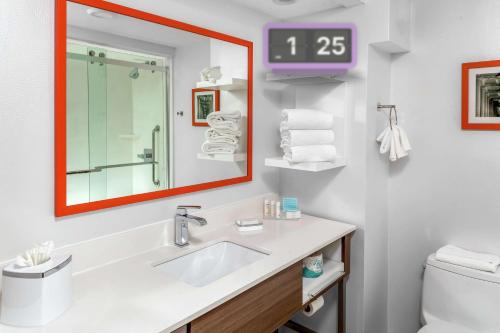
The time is 1h25
